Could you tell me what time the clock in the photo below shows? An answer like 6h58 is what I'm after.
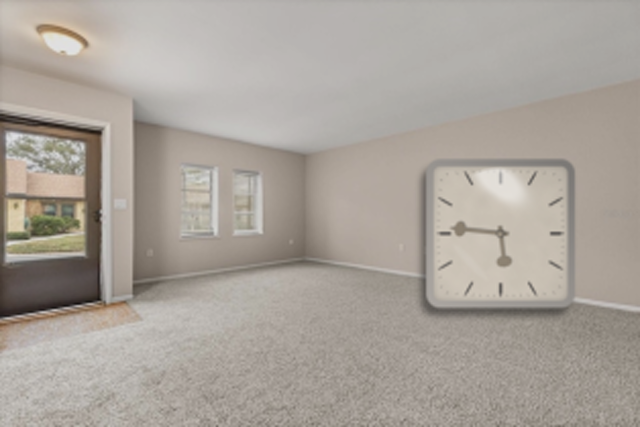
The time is 5h46
